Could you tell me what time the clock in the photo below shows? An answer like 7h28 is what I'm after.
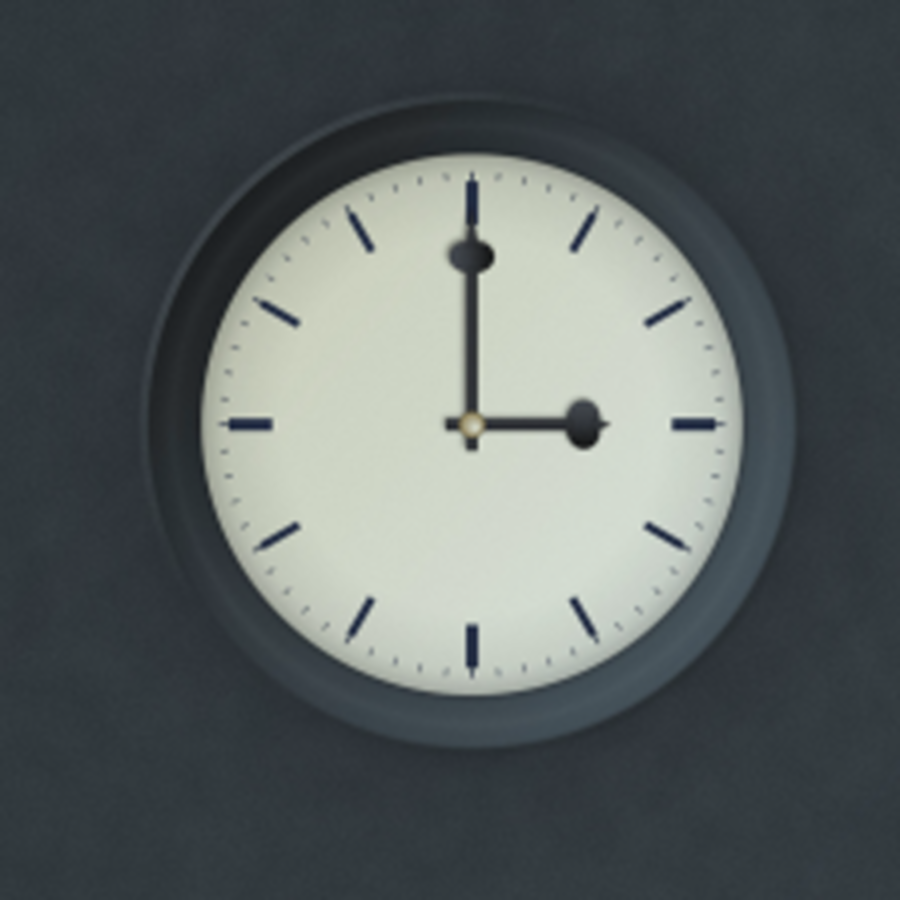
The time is 3h00
